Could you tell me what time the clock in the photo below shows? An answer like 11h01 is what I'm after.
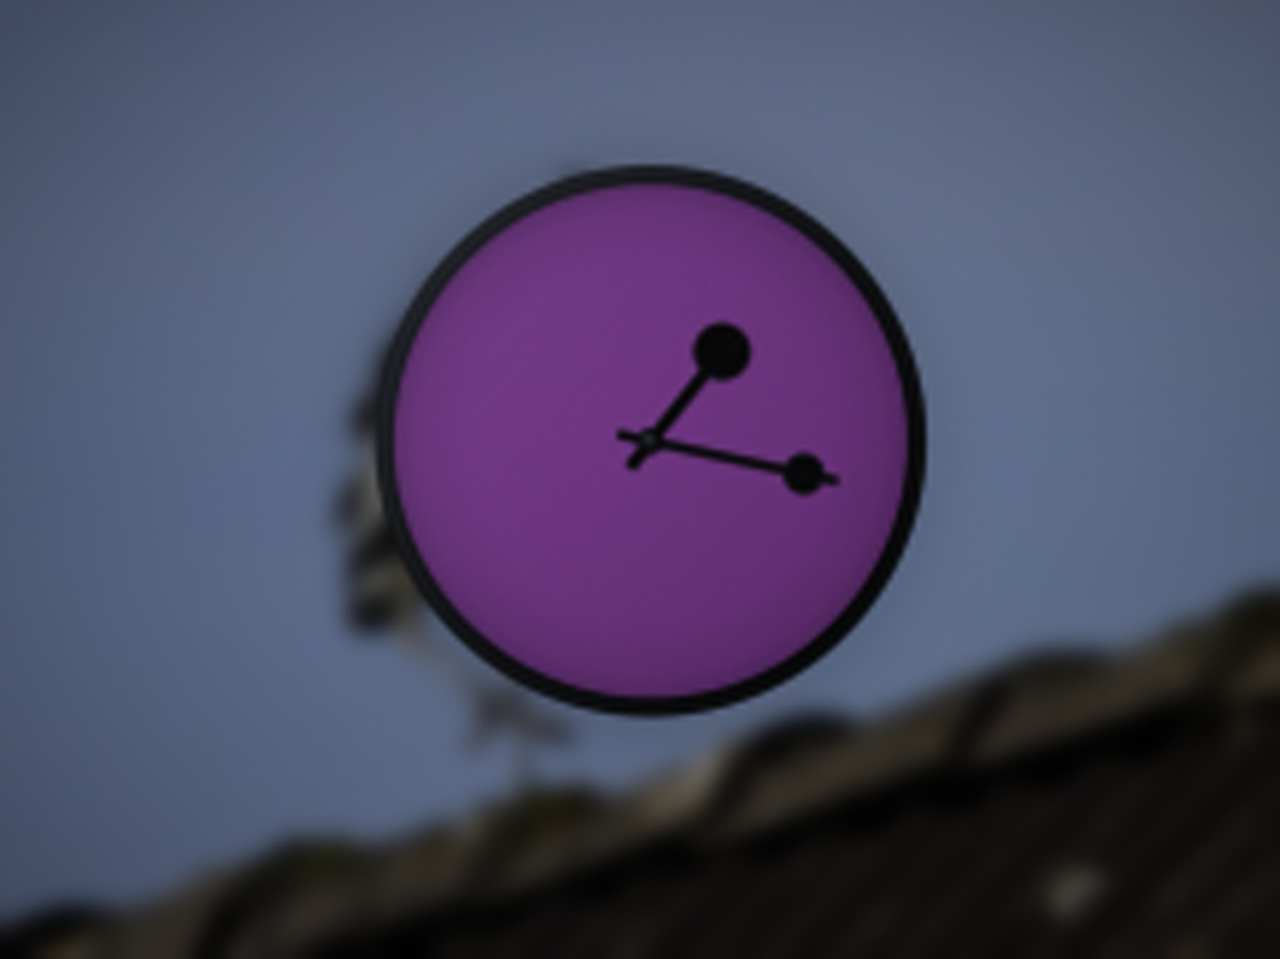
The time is 1h17
